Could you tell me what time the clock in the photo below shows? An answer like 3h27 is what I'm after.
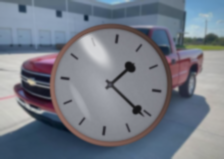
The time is 1h21
